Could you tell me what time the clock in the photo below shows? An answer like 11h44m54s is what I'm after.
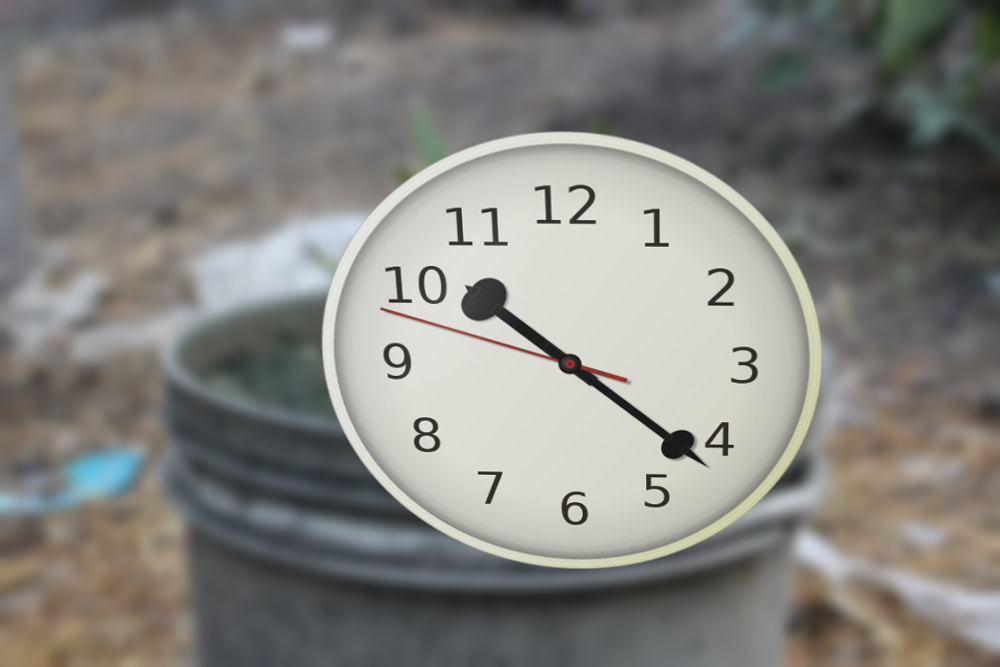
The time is 10h21m48s
